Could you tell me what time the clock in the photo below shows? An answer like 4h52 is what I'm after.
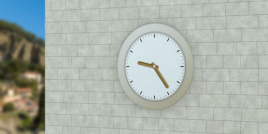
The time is 9h24
